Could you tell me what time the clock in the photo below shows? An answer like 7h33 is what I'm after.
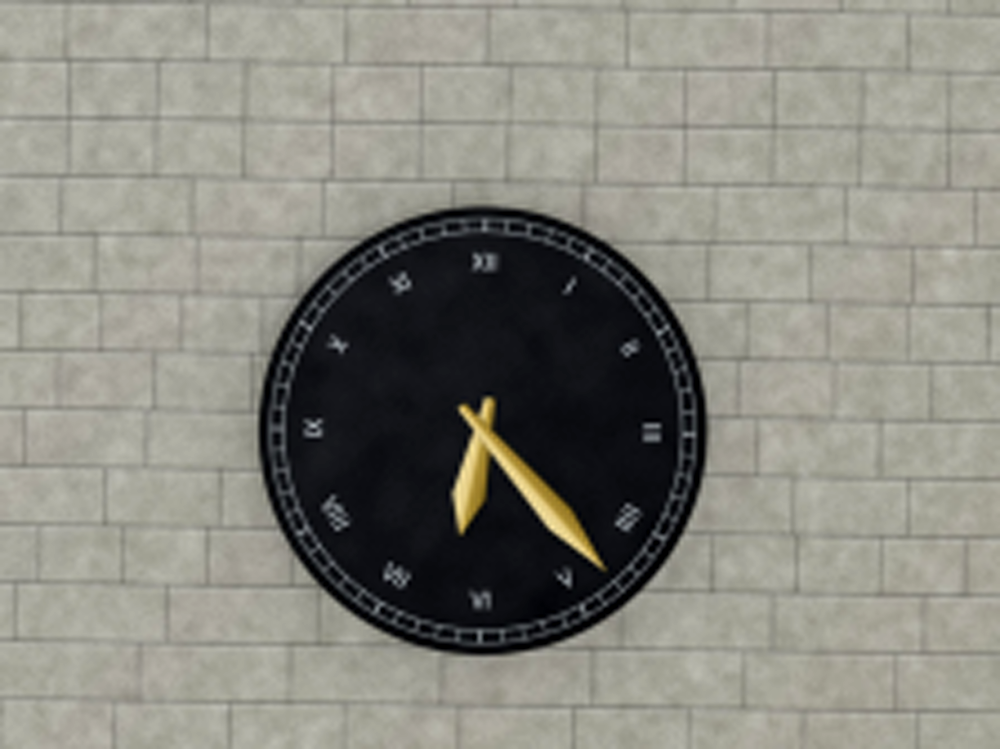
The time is 6h23
